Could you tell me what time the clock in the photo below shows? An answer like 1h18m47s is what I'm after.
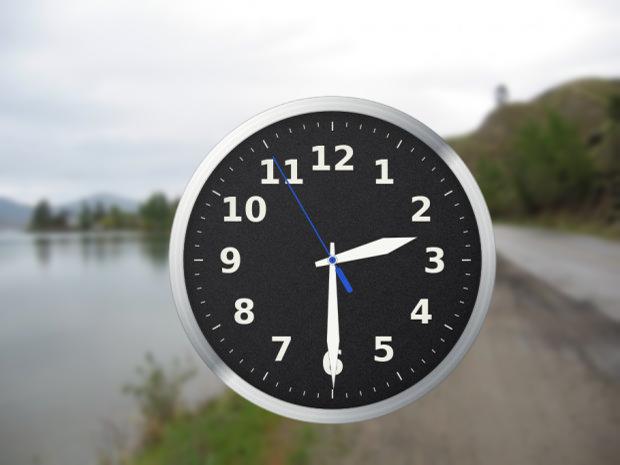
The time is 2h29m55s
